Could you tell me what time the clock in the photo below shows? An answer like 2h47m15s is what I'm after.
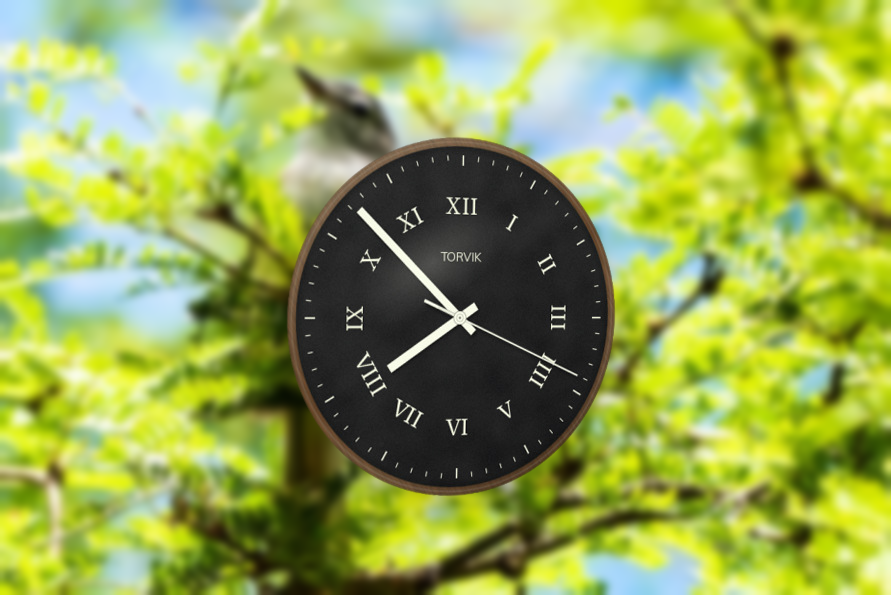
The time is 7h52m19s
